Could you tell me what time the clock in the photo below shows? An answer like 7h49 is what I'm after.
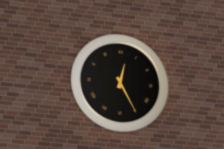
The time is 12h25
